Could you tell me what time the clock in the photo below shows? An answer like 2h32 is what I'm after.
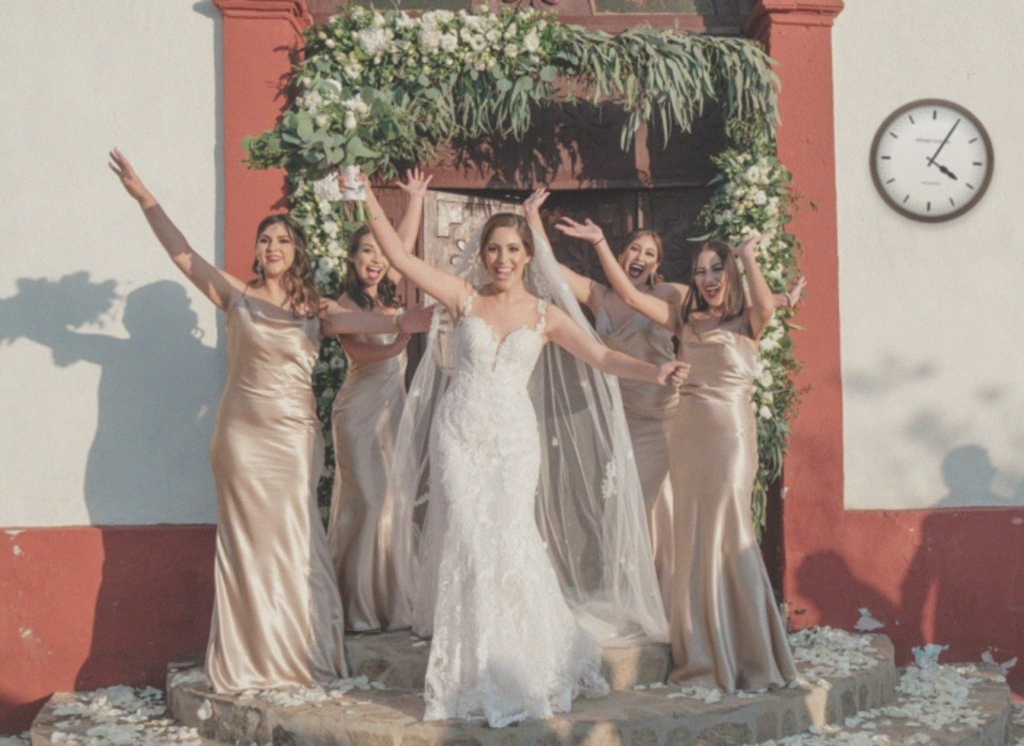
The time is 4h05
